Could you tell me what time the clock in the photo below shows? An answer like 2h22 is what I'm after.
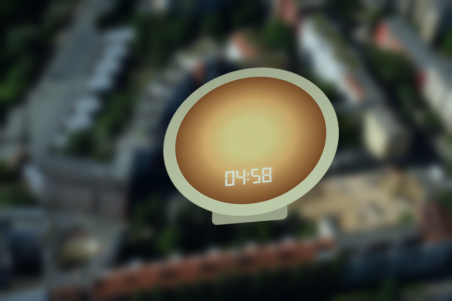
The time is 4h58
